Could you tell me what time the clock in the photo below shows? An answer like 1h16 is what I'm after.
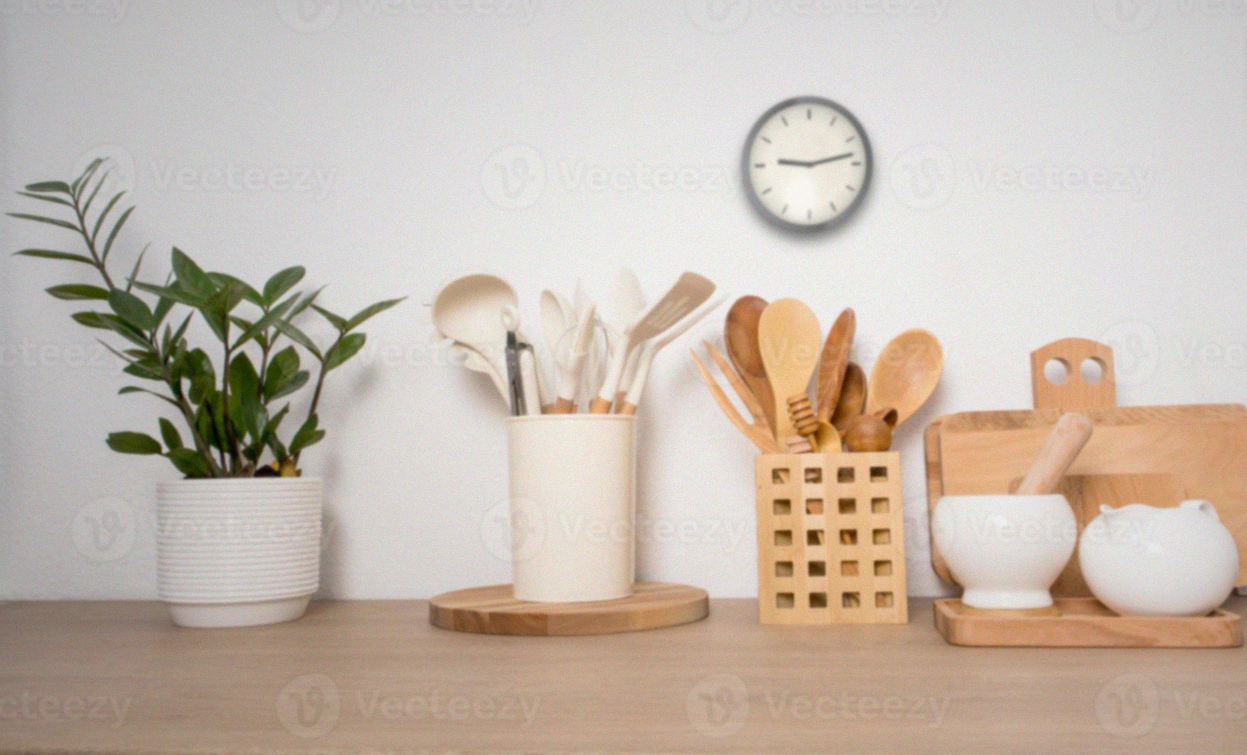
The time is 9h13
